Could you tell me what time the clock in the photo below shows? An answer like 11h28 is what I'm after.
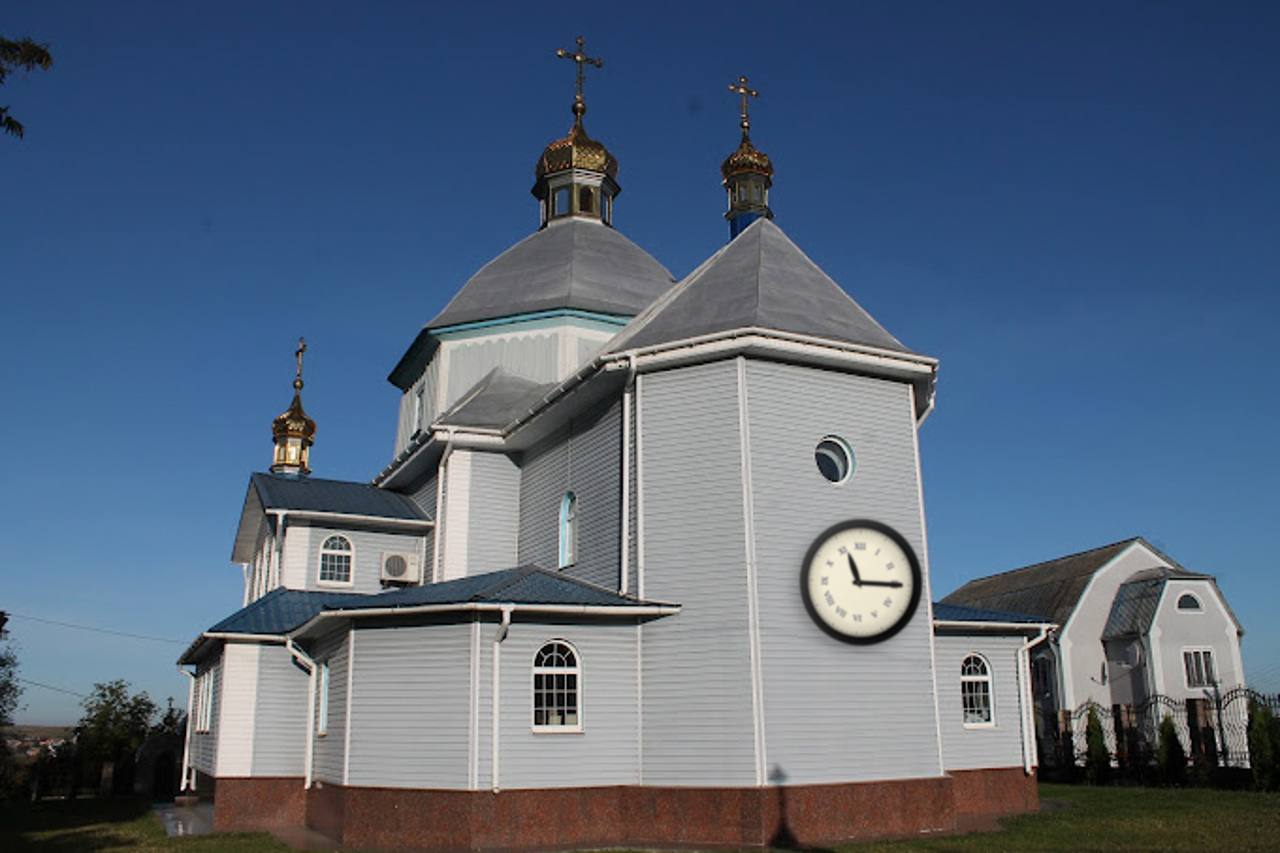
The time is 11h15
